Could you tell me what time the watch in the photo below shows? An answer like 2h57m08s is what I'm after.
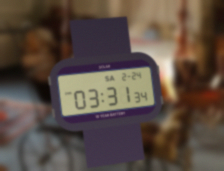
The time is 3h31m34s
